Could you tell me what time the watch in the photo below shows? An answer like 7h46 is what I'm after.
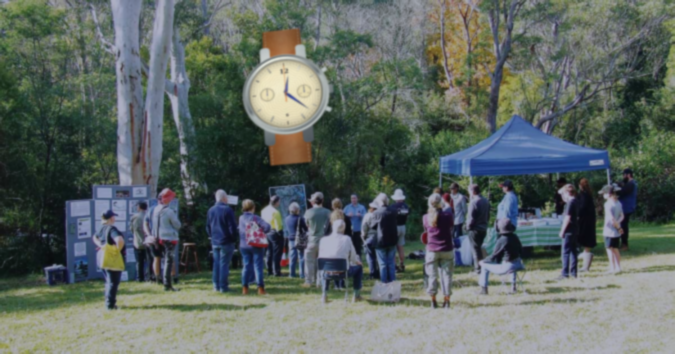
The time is 12h22
